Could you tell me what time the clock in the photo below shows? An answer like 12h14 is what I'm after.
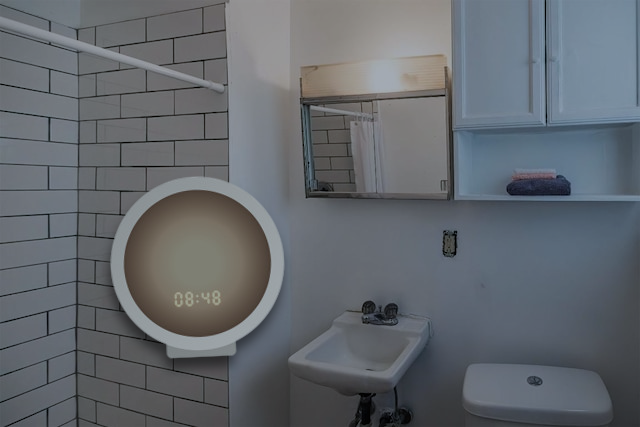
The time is 8h48
